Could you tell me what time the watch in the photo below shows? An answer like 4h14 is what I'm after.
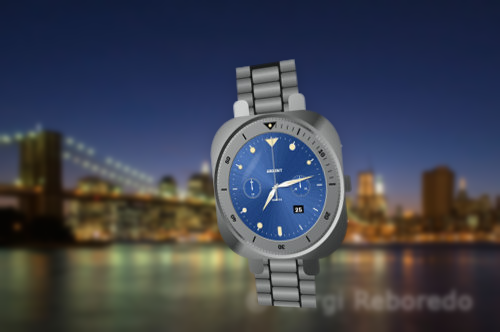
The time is 7h13
